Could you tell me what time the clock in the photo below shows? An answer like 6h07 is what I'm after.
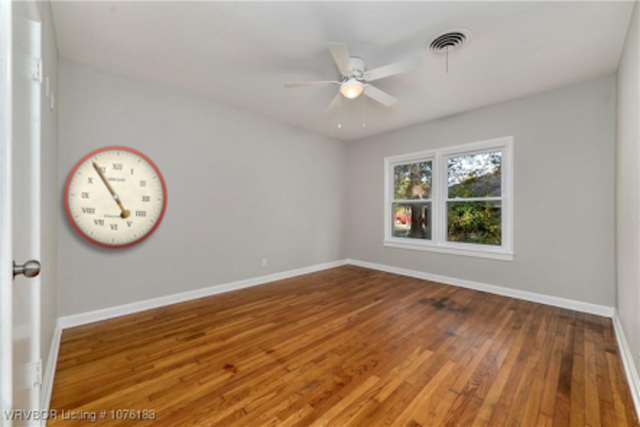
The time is 4h54
